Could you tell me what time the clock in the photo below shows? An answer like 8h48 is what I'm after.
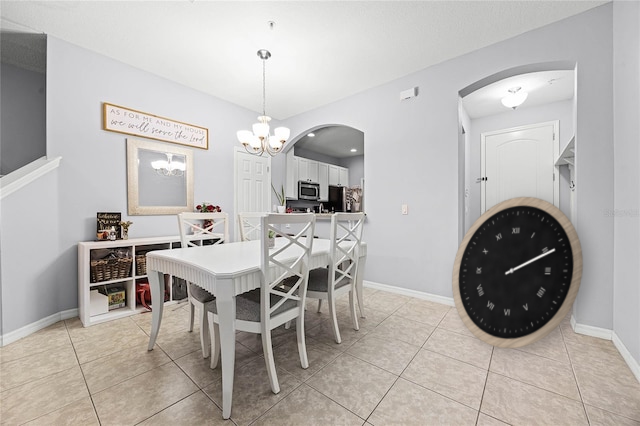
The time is 2h11
